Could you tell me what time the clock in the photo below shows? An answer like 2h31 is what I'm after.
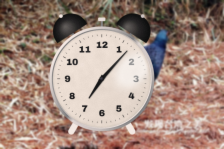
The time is 7h07
